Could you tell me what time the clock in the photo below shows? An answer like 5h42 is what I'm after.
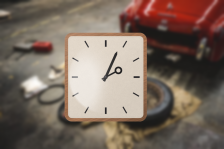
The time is 2h04
